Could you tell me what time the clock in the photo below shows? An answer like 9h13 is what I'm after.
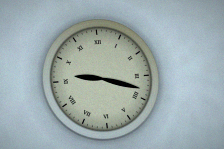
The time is 9h18
